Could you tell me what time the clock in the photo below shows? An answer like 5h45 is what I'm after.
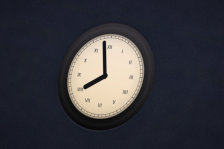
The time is 7h58
